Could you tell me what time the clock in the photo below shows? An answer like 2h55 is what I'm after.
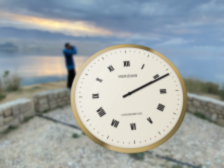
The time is 2h11
